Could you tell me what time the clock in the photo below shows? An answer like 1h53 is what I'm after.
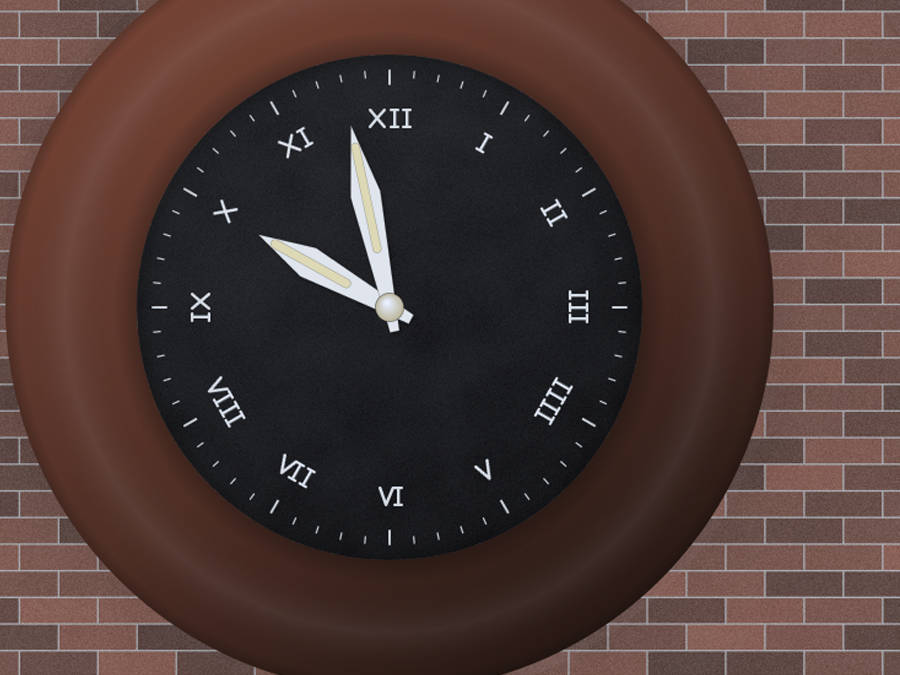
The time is 9h58
